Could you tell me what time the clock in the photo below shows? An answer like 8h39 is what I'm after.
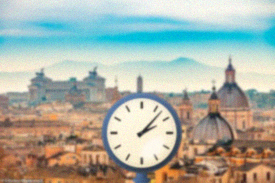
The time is 2h07
